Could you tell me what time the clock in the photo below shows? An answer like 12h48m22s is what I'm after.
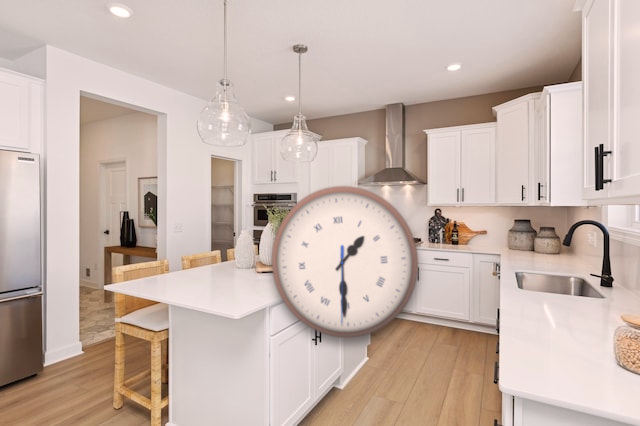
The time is 1h30m31s
